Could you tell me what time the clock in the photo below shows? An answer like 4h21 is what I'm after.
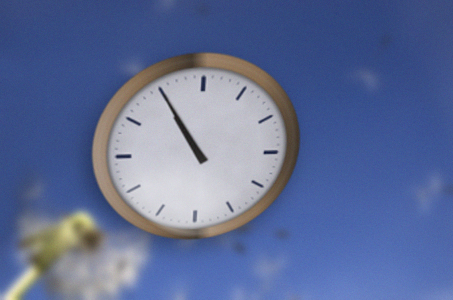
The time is 10h55
